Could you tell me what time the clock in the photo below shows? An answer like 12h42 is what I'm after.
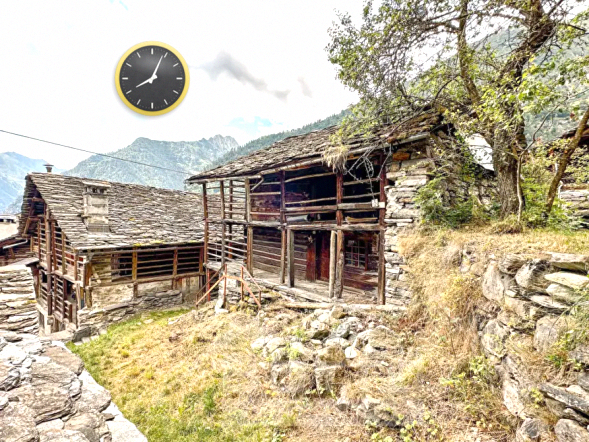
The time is 8h04
